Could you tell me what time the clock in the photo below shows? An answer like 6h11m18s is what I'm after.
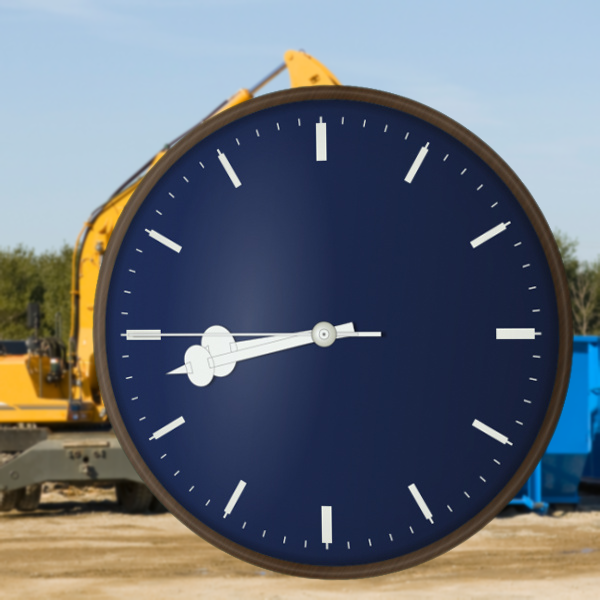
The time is 8h42m45s
